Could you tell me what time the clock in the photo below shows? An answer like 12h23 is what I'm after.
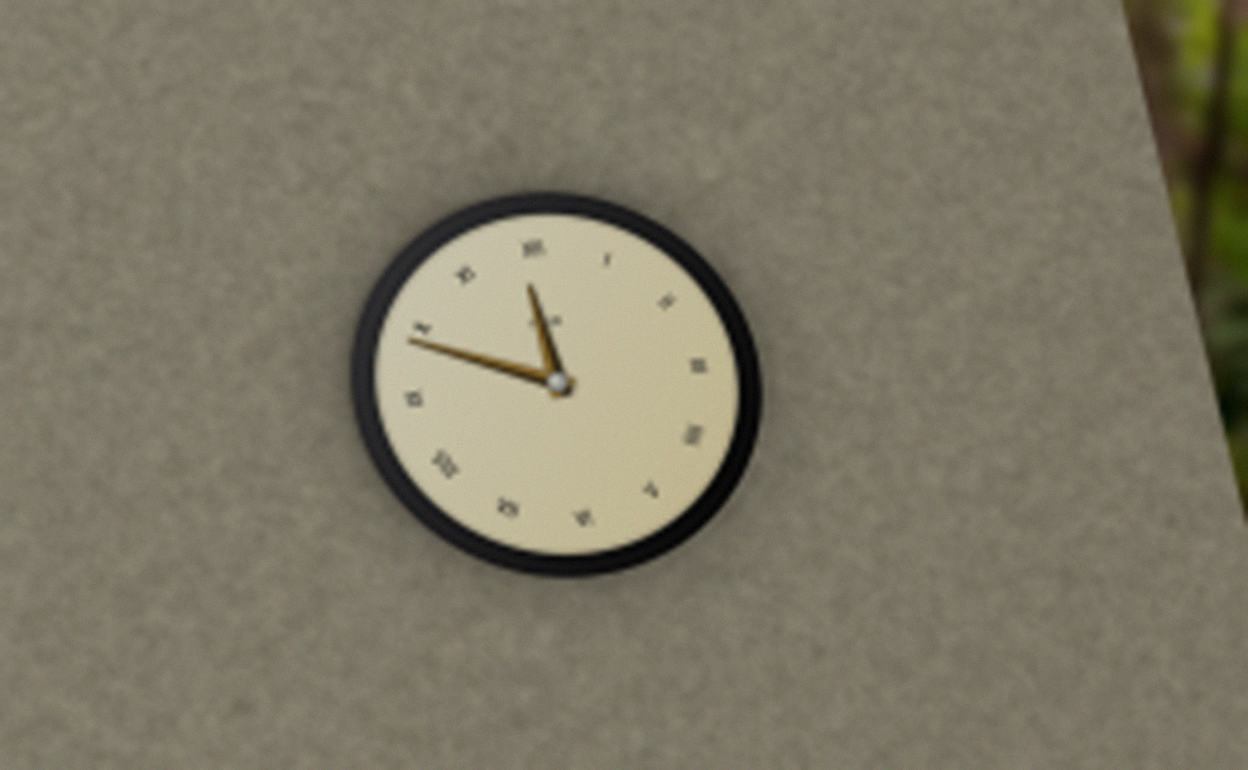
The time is 11h49
